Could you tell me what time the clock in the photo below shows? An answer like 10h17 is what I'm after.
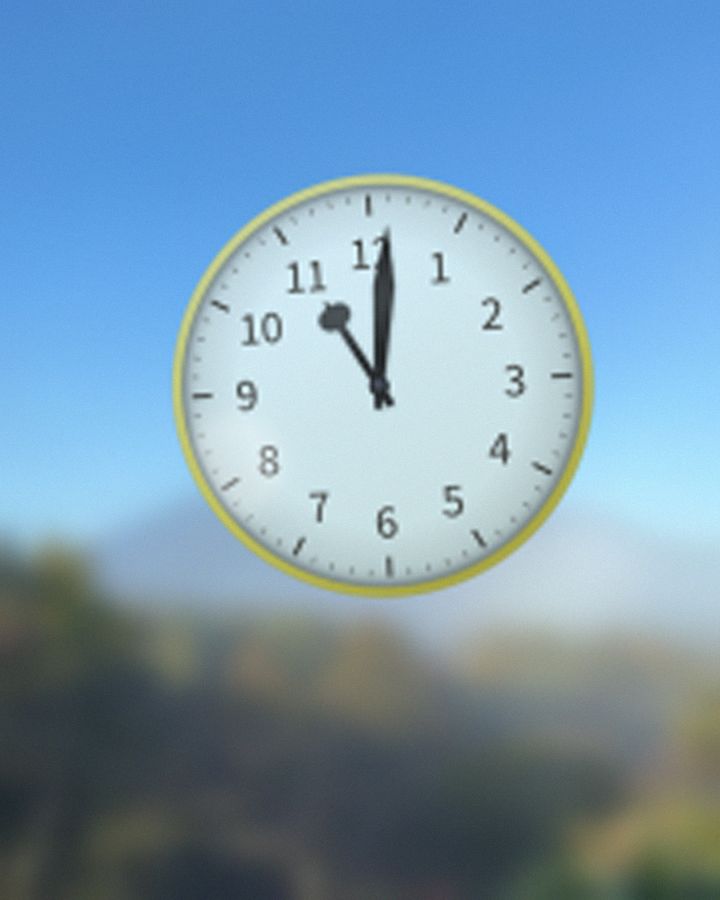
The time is 11h01
